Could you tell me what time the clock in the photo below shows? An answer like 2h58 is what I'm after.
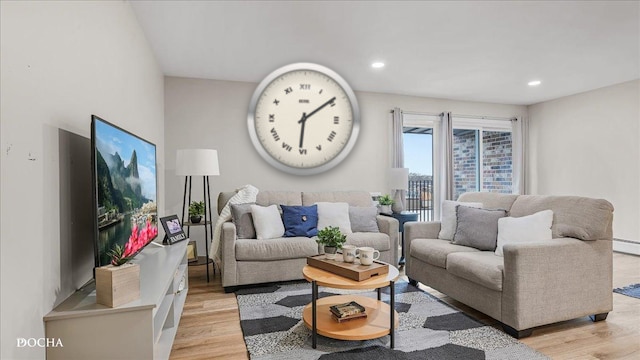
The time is 6h09
